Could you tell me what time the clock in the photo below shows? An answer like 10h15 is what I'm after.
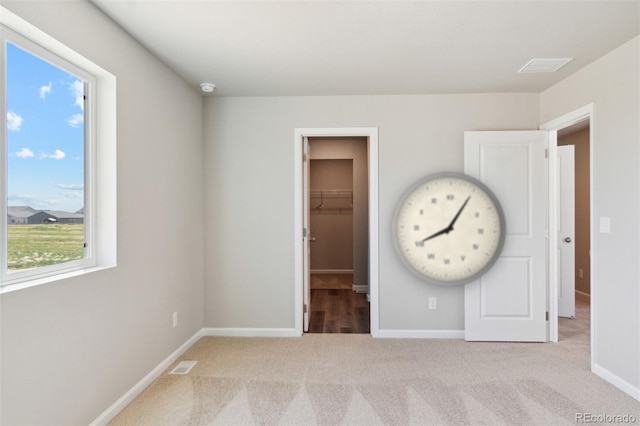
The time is 8h05
